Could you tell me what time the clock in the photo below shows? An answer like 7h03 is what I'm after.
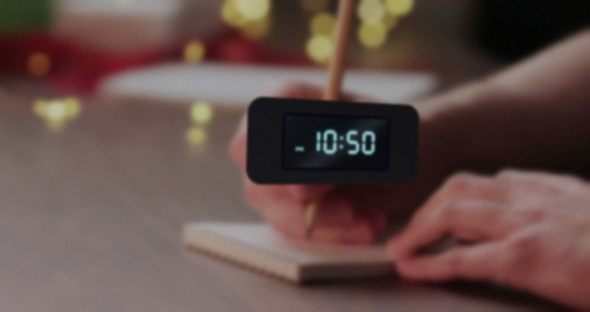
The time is 10h50
